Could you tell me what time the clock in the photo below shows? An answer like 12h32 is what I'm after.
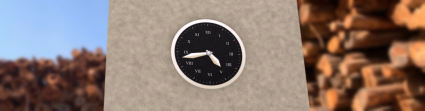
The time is 4h43
